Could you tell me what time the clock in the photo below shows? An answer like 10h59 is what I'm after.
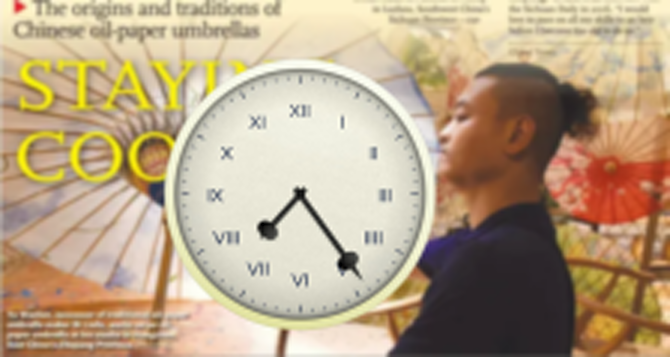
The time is 7h24
